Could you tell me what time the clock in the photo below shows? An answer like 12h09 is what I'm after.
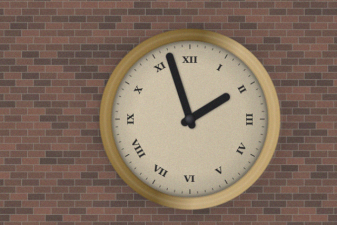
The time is 1h57
